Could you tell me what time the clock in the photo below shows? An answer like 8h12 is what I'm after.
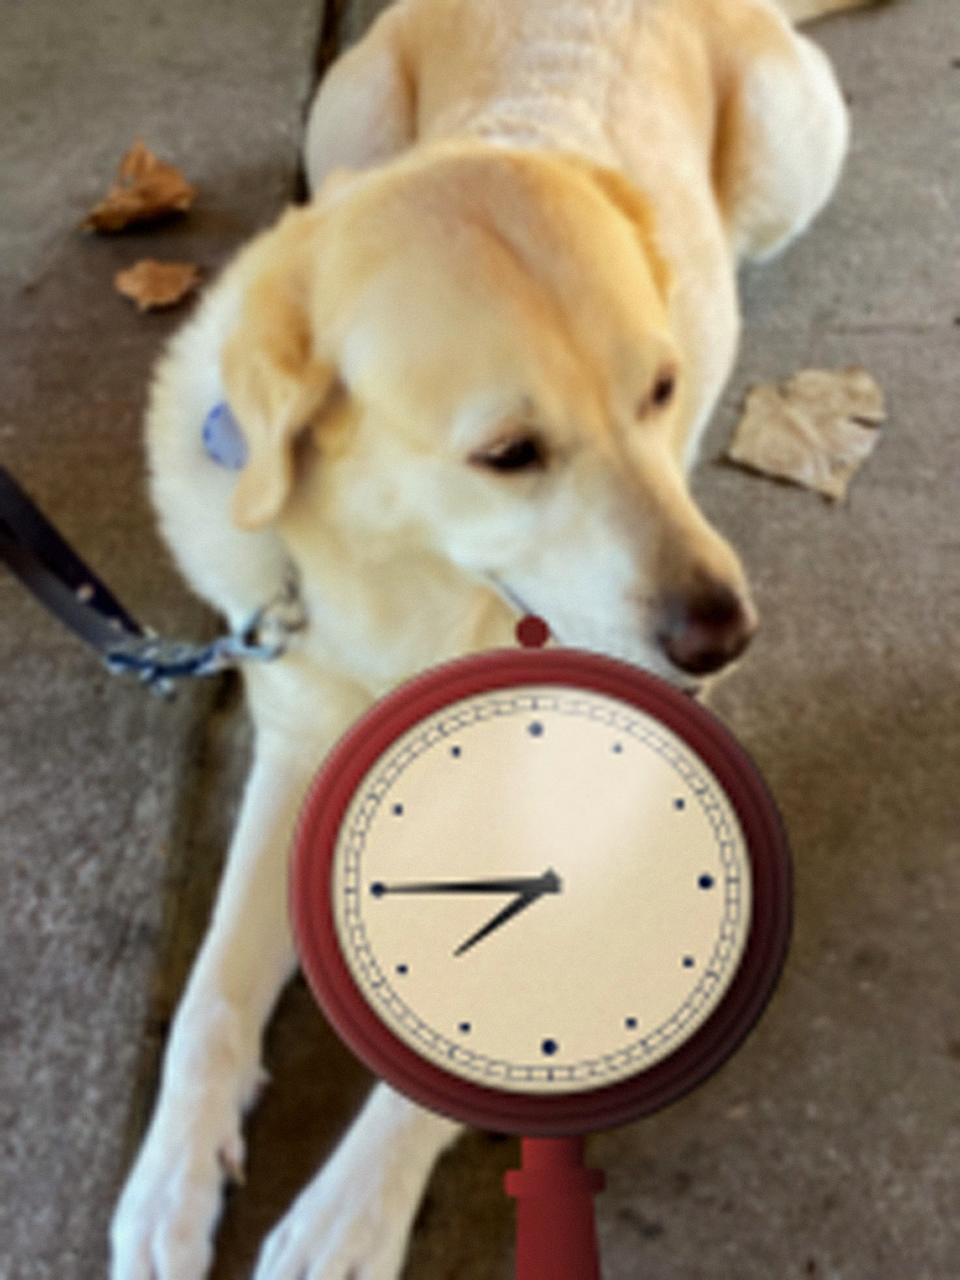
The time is 7h45
